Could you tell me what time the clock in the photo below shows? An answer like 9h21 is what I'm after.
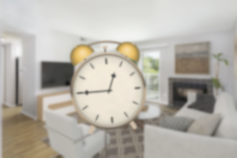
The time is 12h45
